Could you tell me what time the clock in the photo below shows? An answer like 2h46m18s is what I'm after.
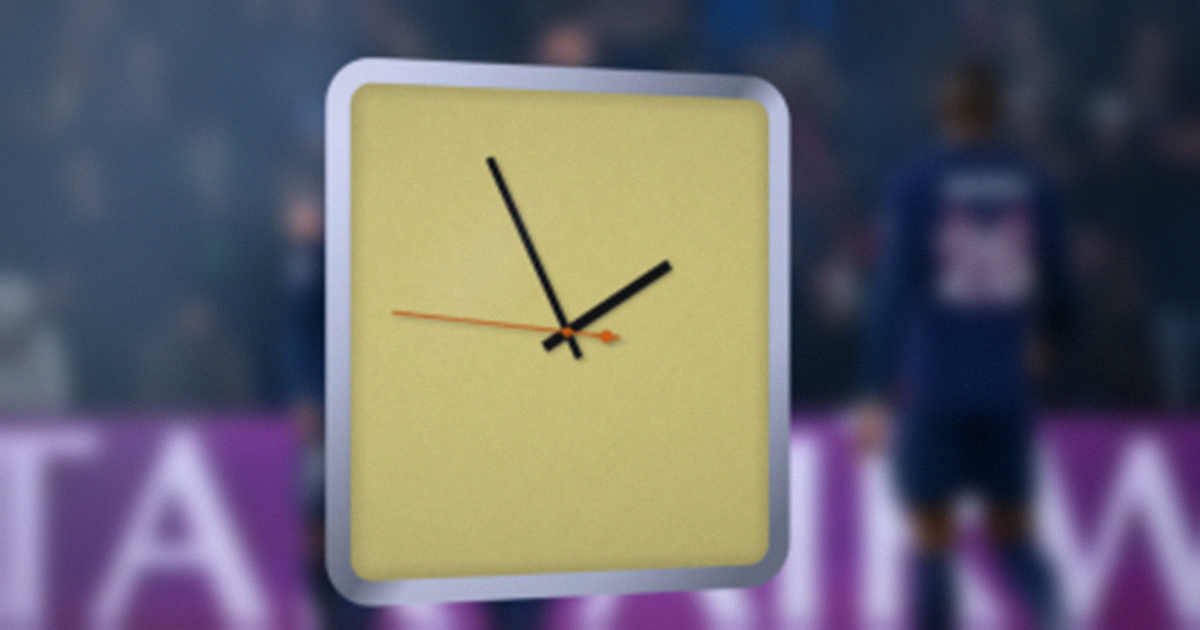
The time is 1h55m46s
